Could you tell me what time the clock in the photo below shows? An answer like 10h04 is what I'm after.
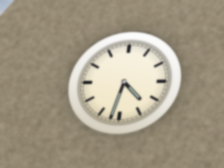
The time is 4h32
